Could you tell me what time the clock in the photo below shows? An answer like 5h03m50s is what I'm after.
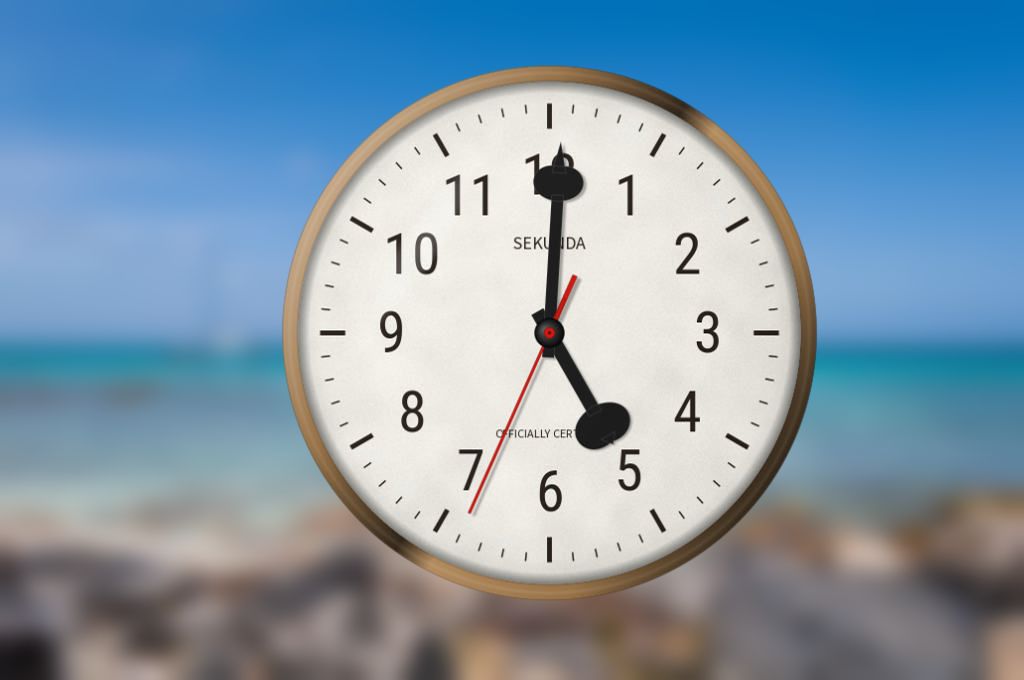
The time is 5h00m34s
